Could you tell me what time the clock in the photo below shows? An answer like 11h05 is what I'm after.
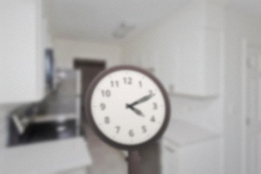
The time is 4h11
